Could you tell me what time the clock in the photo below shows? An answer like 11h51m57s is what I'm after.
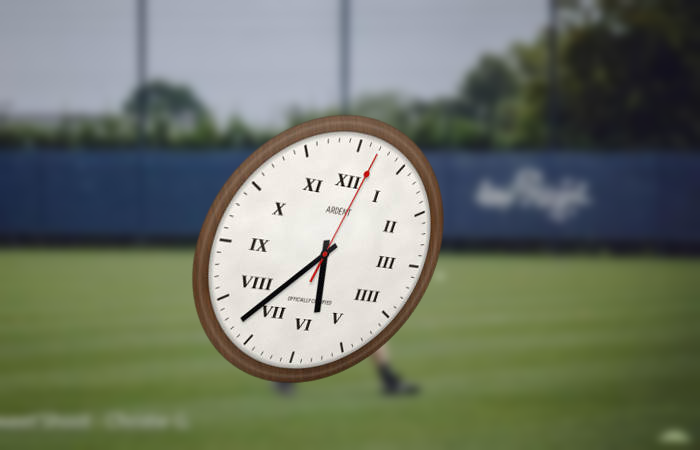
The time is 5h37m02s
